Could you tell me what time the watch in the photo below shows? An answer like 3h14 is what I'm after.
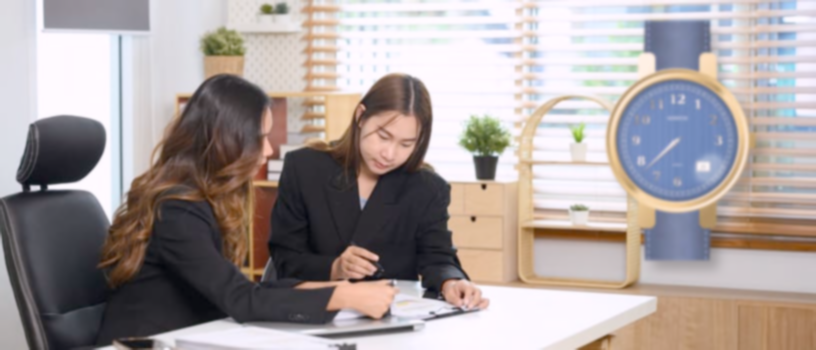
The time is 7h38
